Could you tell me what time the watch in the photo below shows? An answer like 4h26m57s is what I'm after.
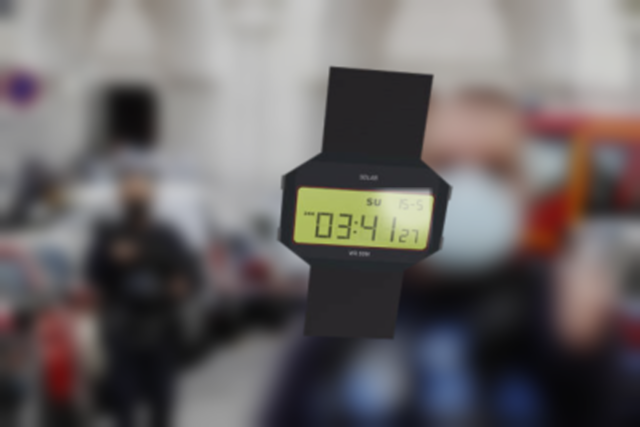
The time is 3h41m27s
